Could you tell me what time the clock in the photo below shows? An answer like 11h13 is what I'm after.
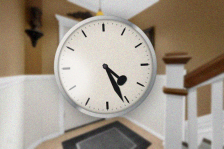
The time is 4h26
